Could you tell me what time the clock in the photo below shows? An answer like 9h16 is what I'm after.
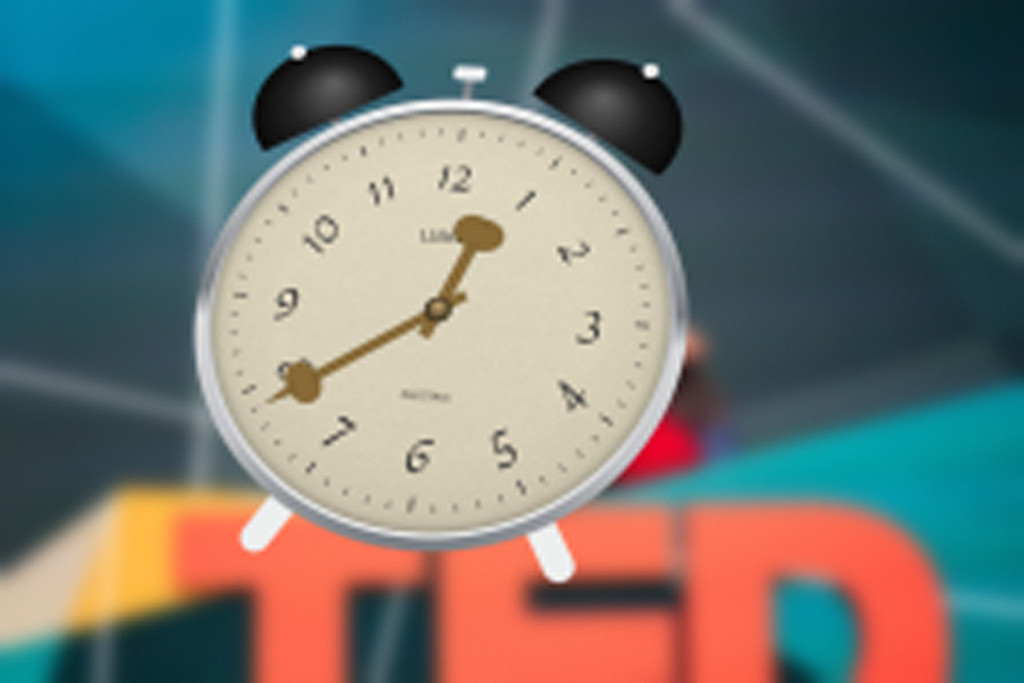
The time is 12h39
